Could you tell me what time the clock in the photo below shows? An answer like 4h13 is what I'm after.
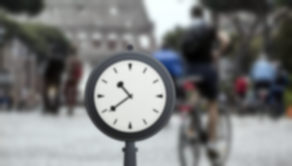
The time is 10h39
